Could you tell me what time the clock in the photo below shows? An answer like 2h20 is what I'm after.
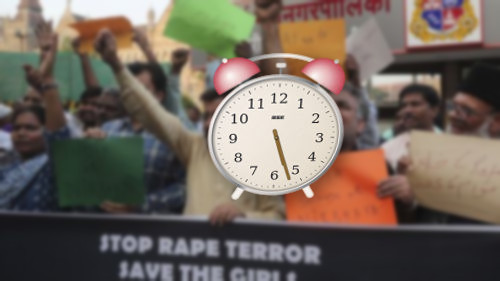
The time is 5h27
